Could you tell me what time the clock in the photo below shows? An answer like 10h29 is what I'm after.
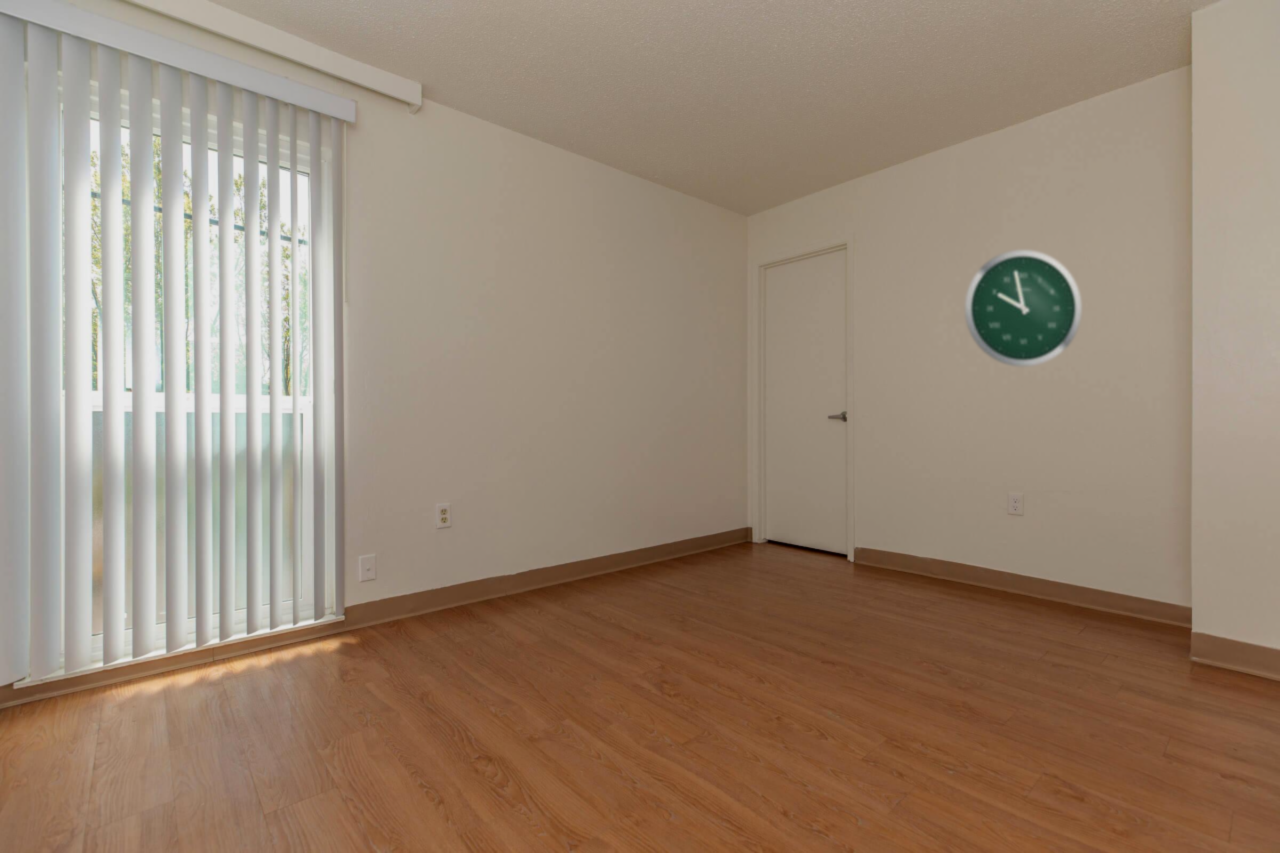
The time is 9h58
